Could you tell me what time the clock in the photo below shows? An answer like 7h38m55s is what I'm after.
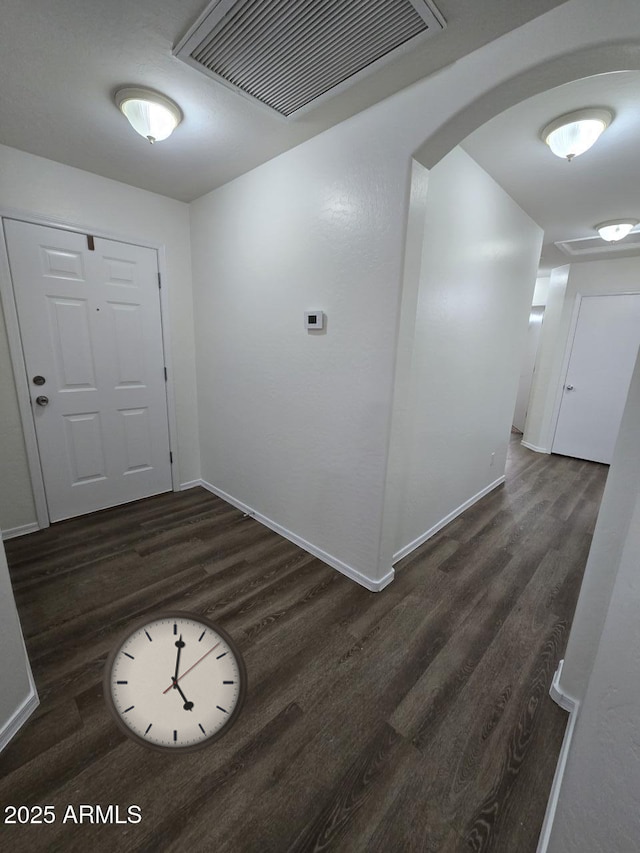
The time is 5h01m08s
